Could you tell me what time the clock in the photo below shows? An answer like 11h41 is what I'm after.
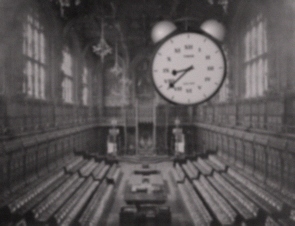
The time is 8h38
